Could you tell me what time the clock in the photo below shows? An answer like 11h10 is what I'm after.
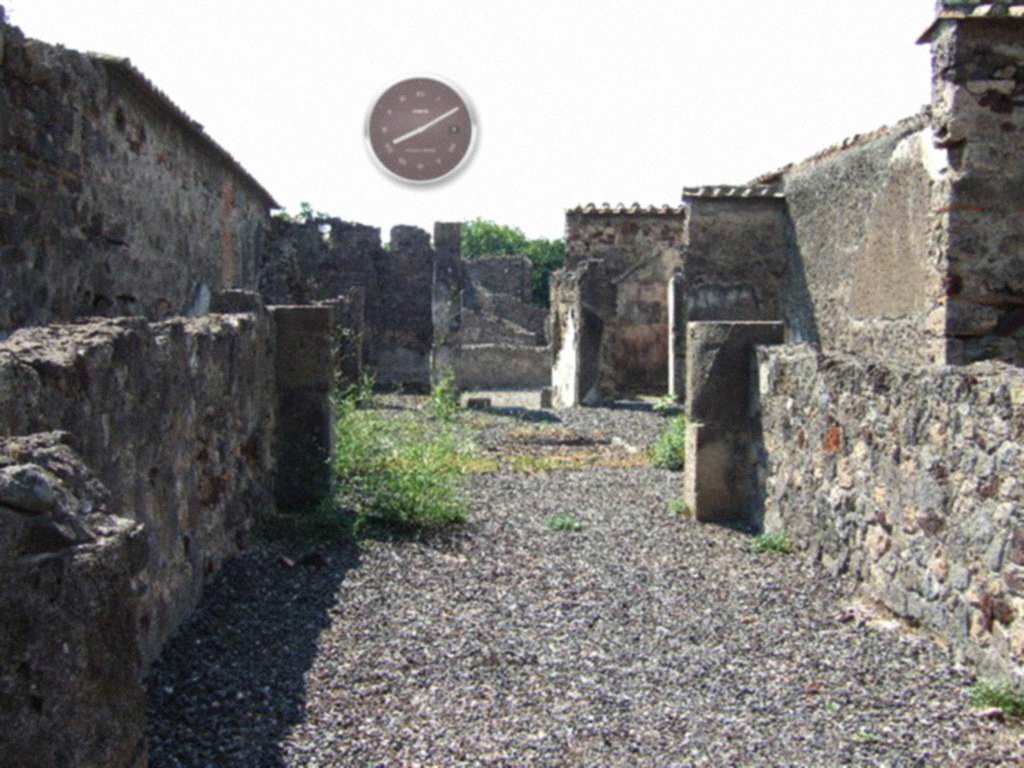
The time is 8h10
